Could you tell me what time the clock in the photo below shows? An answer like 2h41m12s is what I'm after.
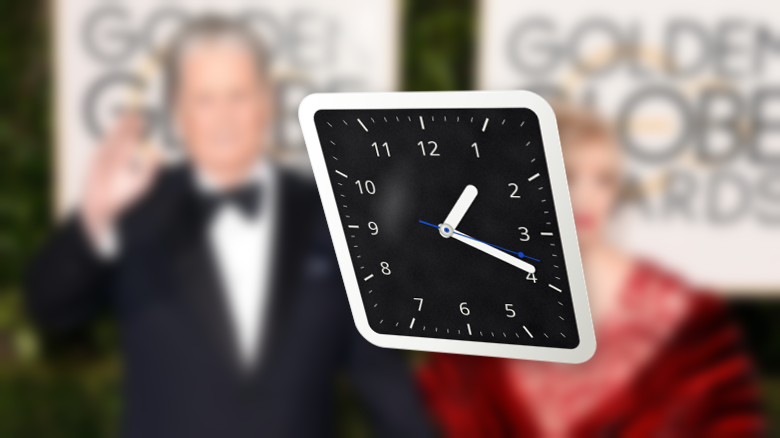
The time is 1h19m18s
